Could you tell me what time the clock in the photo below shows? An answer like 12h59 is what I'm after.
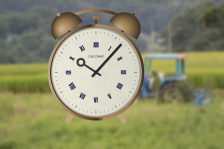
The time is 10h07
